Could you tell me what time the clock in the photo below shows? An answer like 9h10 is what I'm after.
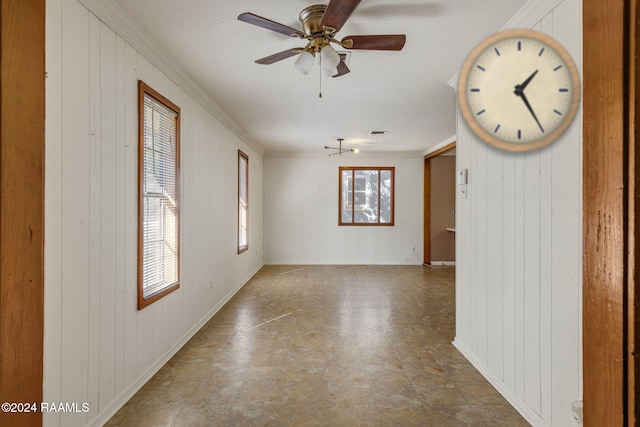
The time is 1h25
